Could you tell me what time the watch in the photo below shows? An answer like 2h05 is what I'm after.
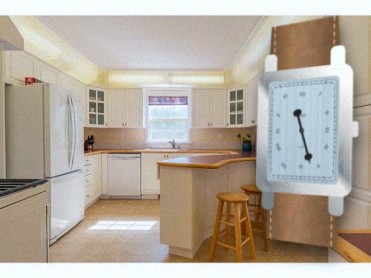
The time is 11h27
